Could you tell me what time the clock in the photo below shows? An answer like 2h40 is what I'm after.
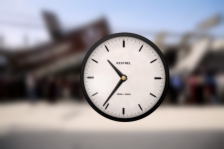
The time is 10h36
